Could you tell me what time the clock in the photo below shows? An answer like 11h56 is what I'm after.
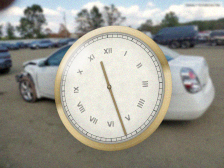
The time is 11h27
